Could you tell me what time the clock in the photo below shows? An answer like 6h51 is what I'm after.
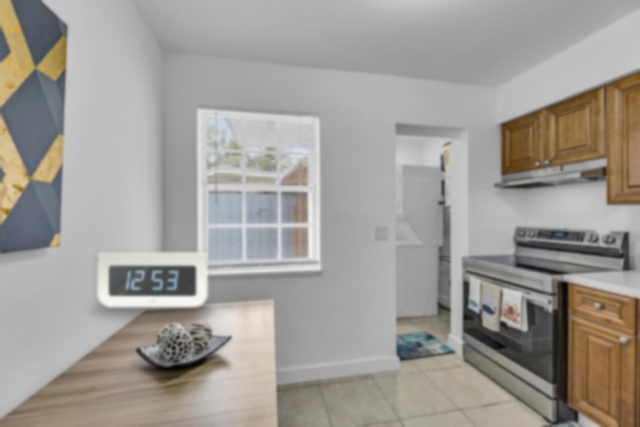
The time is 12h53
